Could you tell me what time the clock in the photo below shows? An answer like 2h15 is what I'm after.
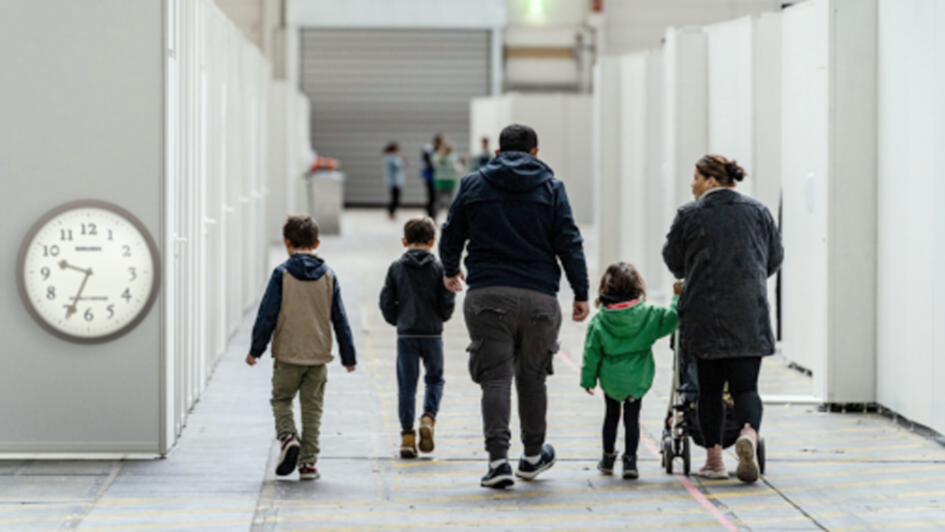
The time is 9h34
